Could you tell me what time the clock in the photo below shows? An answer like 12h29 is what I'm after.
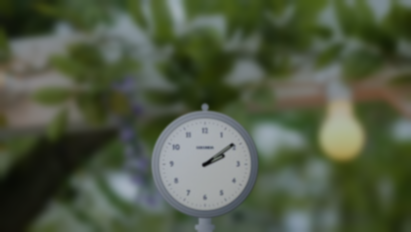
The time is 2h09
